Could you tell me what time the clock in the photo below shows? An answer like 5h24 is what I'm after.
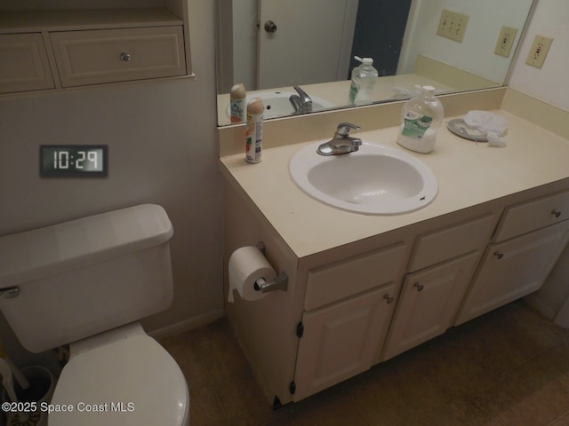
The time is 10h29
